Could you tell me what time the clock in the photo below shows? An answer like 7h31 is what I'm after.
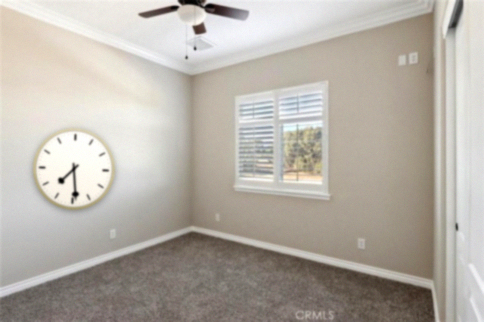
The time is 7h29
